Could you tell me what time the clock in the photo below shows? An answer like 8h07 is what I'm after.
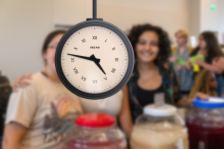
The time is 4h47
